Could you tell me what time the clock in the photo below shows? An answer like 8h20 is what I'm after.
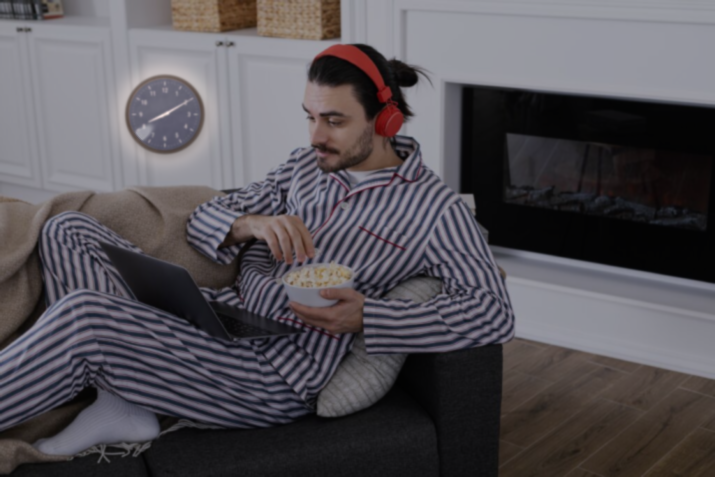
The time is 8h10
